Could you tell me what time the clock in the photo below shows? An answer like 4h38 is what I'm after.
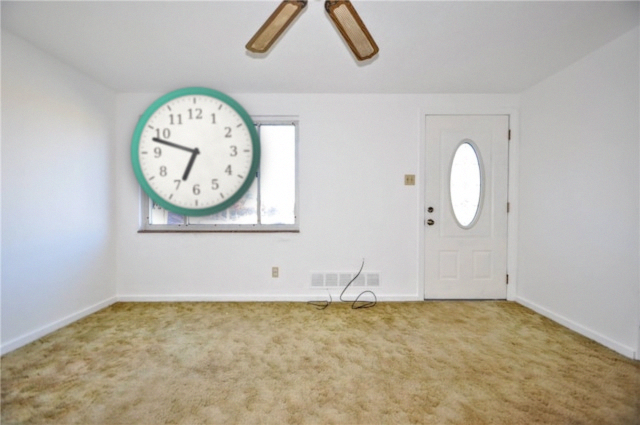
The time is 6h48
